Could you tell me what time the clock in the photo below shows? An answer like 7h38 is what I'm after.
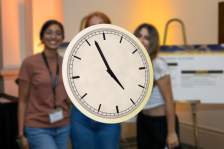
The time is 4h57
